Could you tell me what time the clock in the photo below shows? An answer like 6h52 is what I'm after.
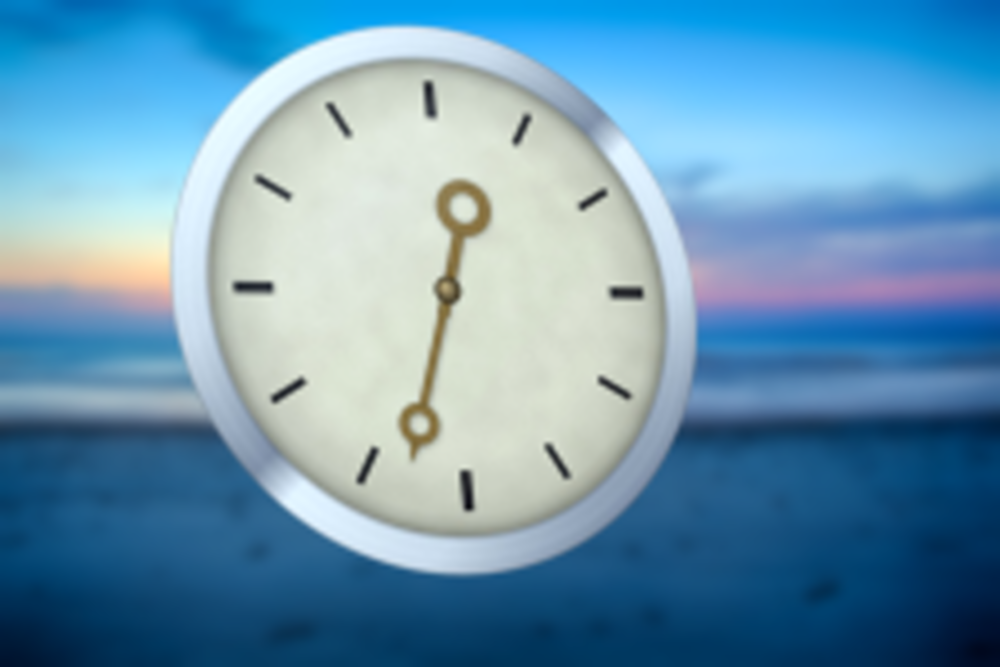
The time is 12h33
